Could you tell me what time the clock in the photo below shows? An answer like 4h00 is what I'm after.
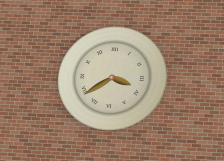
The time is 3h39
